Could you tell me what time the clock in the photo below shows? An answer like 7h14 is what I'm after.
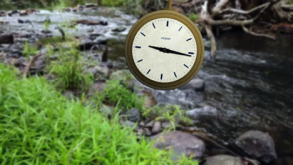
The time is 9h16
